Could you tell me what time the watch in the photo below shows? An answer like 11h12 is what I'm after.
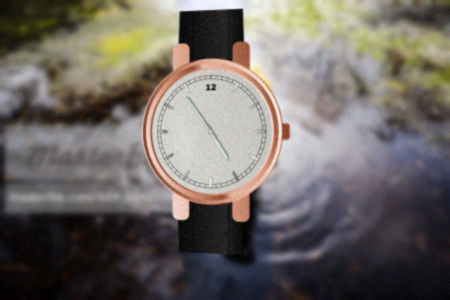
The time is 4h54
